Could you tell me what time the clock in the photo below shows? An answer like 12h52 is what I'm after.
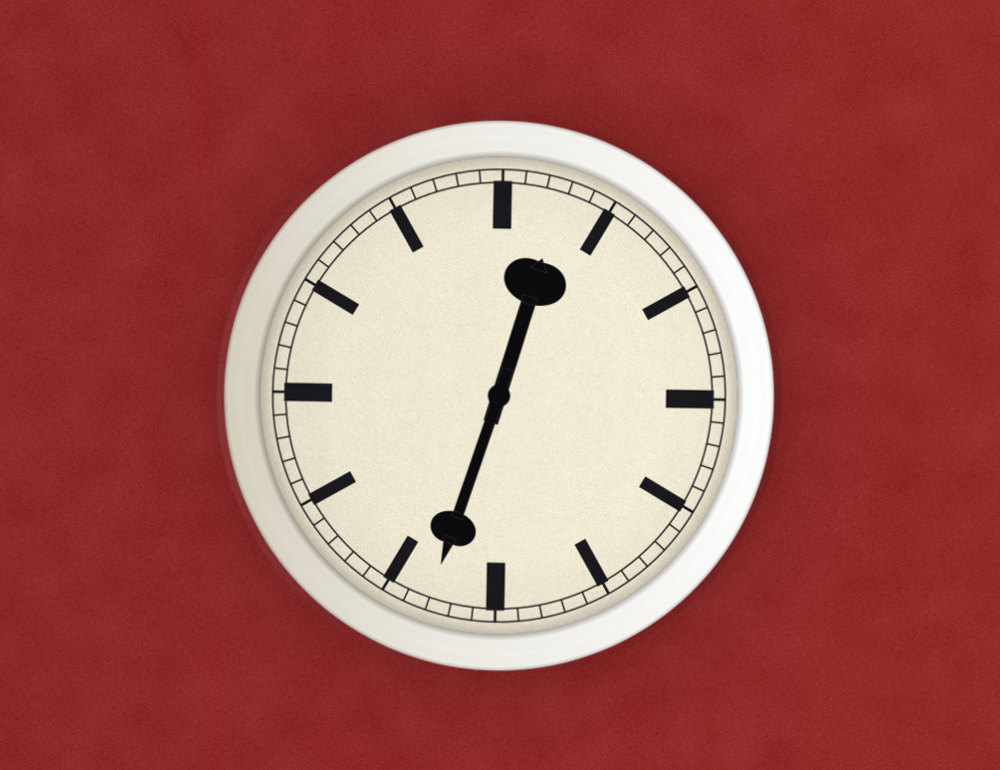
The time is 12h33
